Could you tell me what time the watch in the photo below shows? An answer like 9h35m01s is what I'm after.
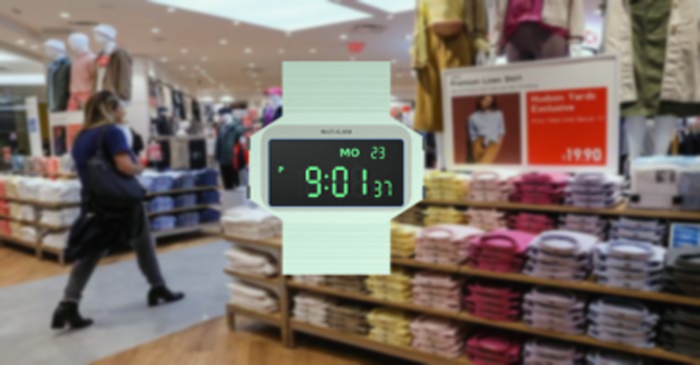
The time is 9h01m37s
